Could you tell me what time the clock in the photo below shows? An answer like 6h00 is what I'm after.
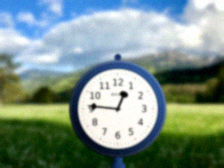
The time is 12h46
